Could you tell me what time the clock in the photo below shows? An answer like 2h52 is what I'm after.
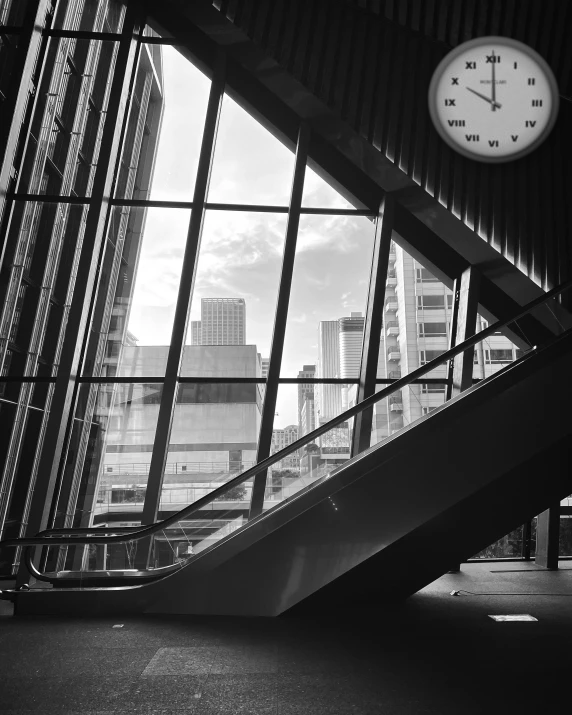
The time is 10h00
